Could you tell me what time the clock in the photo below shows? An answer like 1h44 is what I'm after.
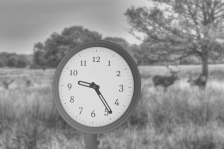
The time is 9h24
